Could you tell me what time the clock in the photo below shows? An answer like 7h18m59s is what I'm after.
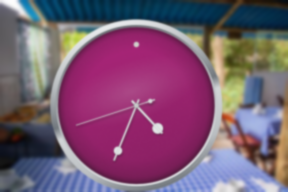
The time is 4h33m42s
